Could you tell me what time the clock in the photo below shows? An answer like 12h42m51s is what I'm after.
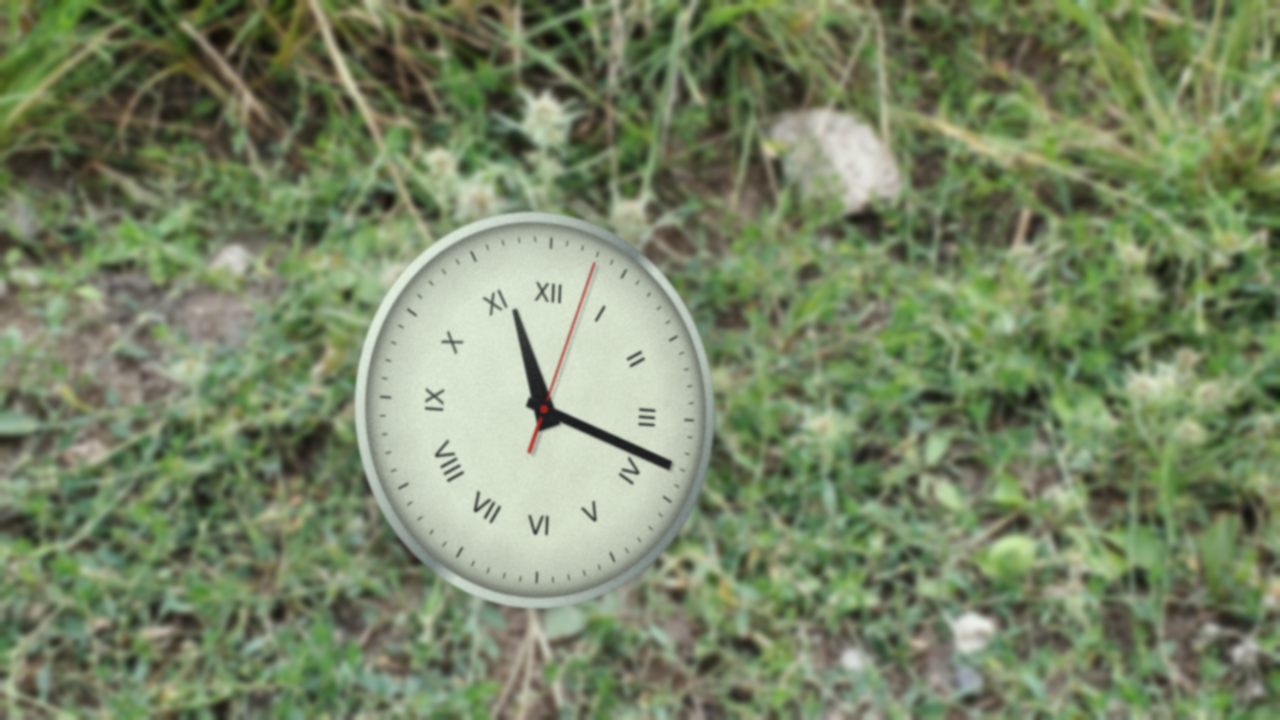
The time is 11h18m03s
